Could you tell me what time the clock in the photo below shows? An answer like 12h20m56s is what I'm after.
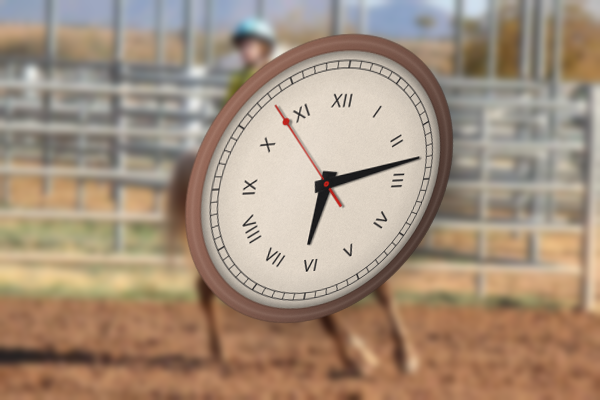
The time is 6h12m53s
